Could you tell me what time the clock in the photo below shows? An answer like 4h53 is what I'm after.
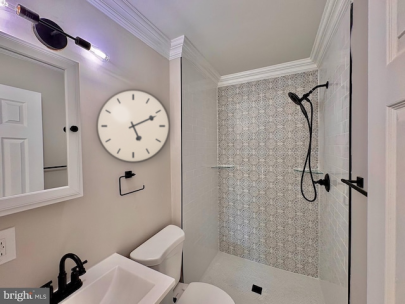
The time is 5h11
